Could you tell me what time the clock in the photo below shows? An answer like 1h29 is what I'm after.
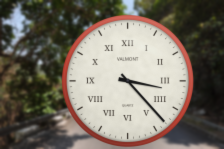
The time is 3h23
